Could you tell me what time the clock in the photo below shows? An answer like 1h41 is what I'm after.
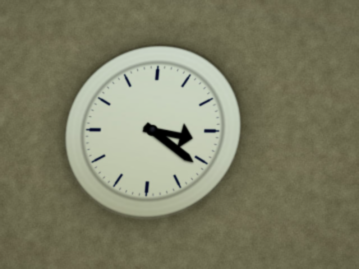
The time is 3h21
